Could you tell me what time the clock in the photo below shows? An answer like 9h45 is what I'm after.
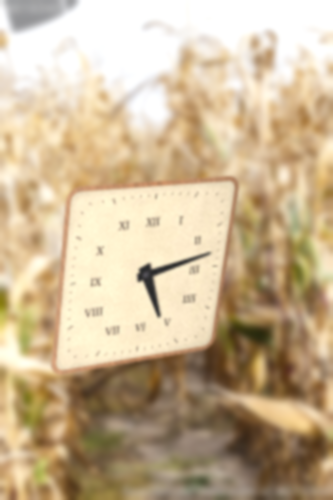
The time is 5h13
